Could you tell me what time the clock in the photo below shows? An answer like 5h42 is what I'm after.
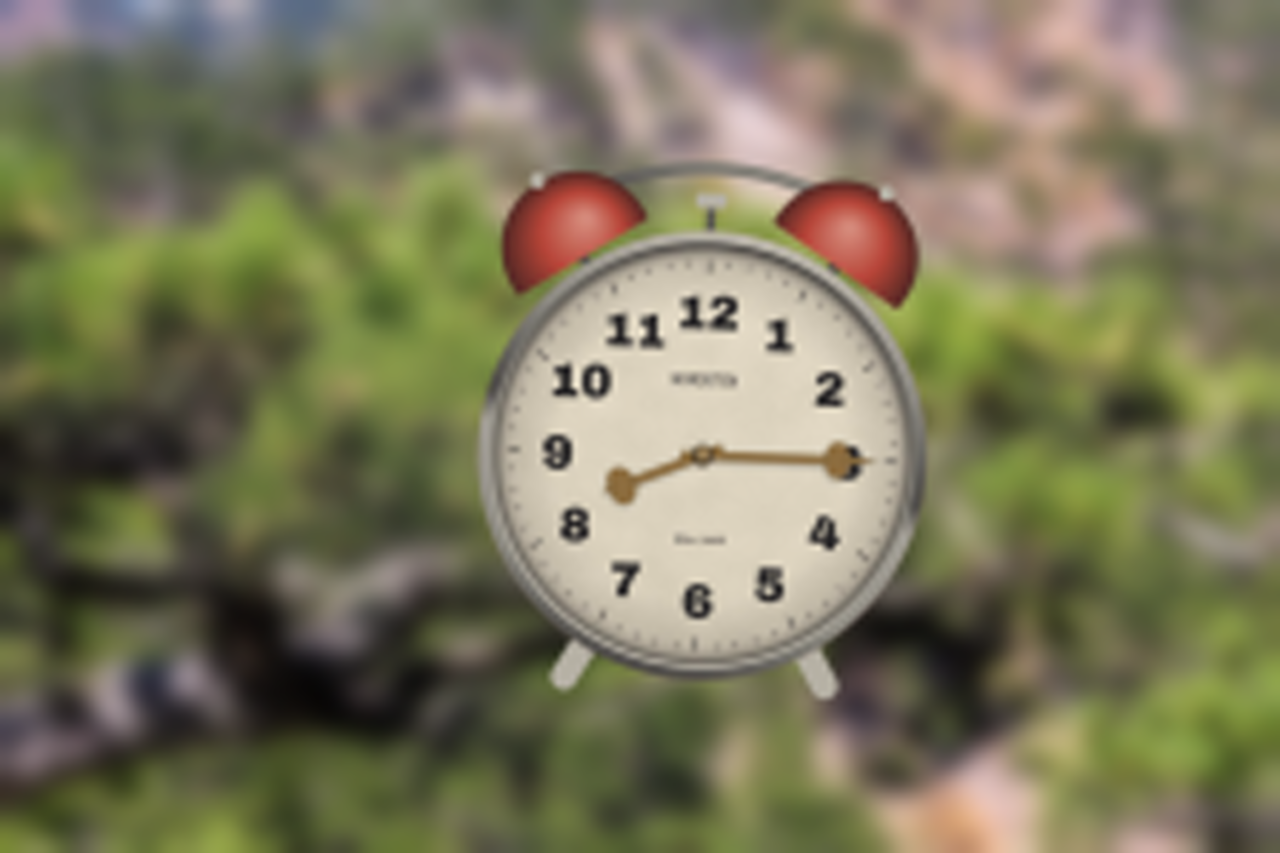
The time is 8h15
